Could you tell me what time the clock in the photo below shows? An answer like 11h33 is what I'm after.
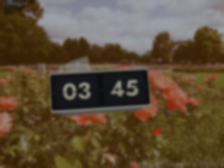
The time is 3h45
